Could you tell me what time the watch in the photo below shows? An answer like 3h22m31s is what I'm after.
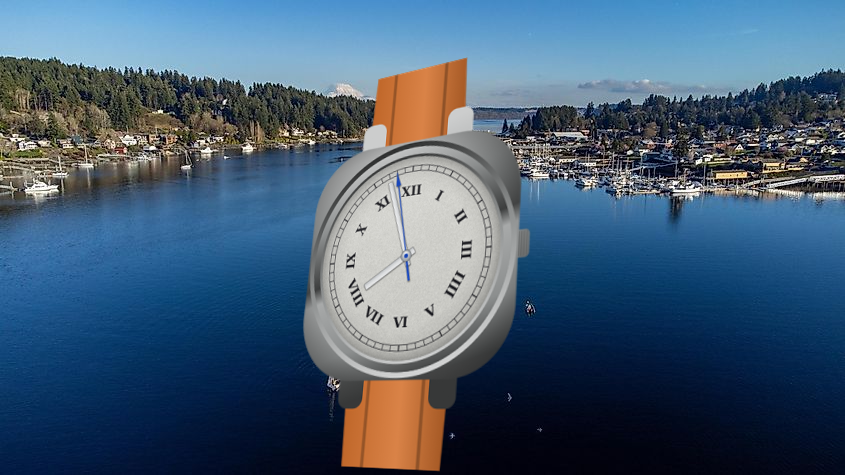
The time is 7h56m58s
